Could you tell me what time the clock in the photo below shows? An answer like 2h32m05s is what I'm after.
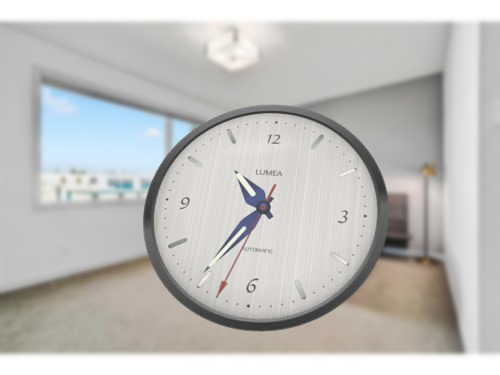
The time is 10h35m33s
